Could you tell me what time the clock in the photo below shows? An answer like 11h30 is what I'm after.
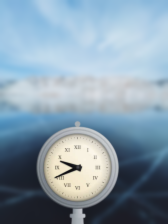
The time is 9h41
